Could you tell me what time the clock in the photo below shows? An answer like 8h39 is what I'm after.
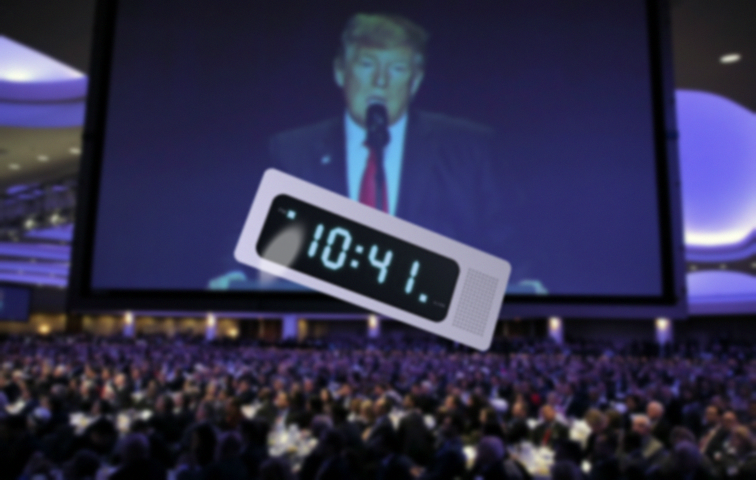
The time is 10h41
